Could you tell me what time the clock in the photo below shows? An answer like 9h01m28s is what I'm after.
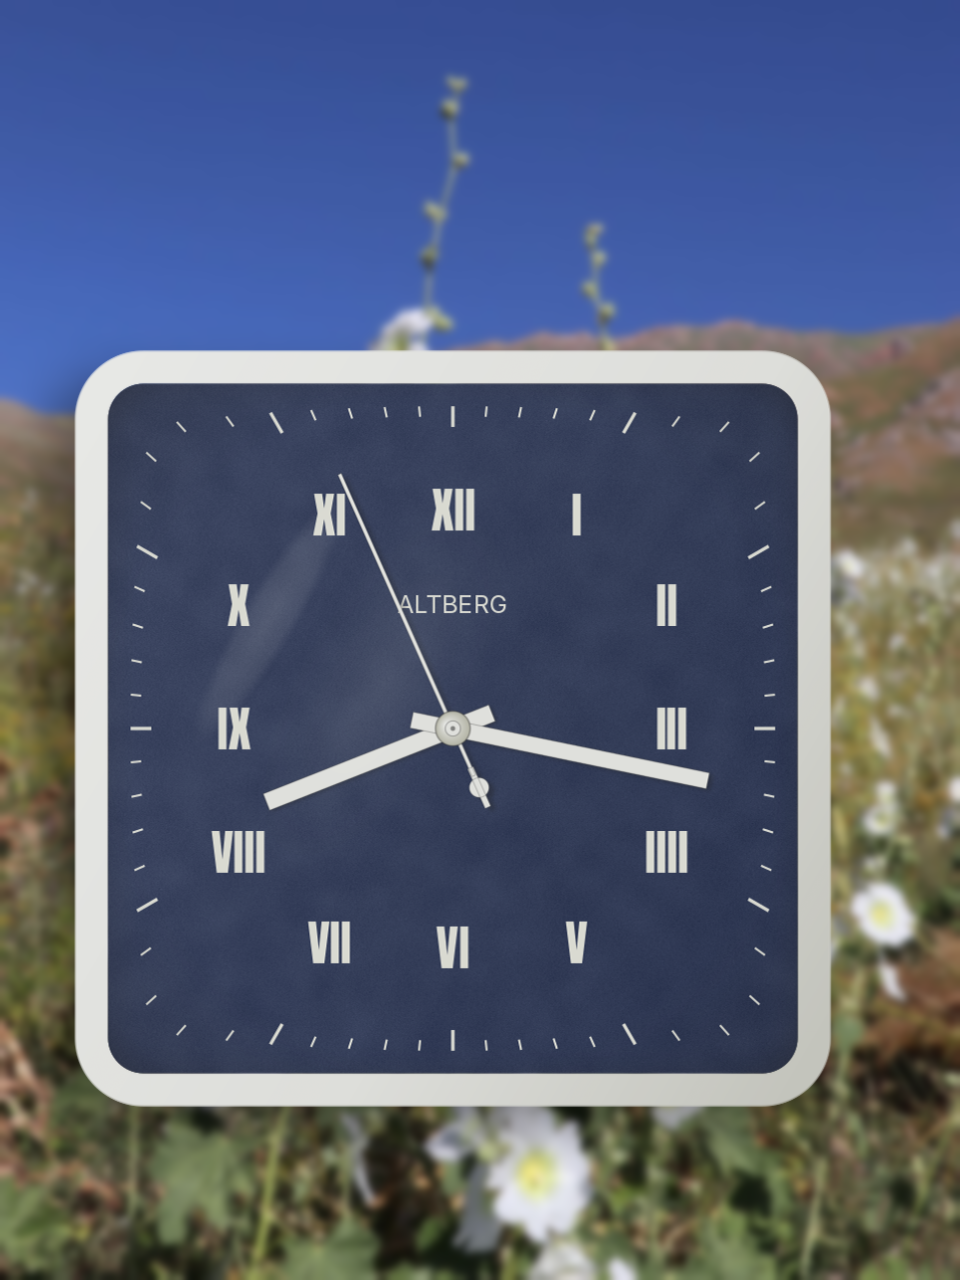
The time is 8h16m56s
